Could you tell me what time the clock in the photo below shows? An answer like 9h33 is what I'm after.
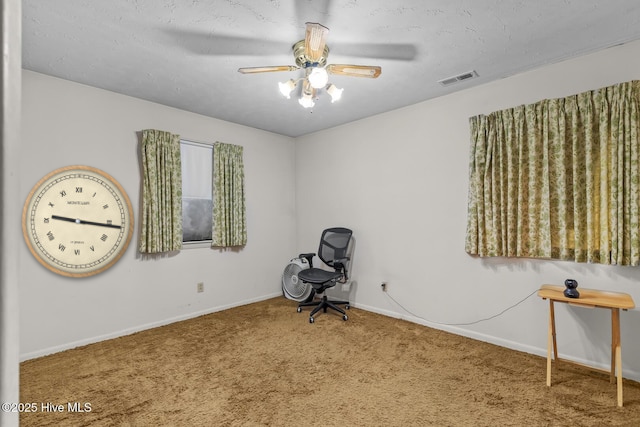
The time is 9h16
